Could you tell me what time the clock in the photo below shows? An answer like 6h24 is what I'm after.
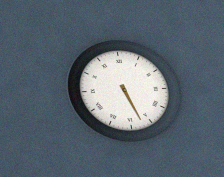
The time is 5h27
